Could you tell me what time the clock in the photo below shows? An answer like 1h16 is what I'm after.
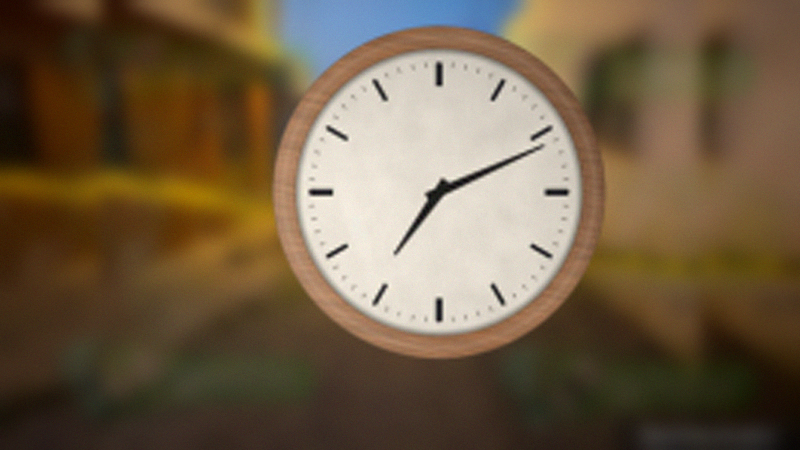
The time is 7h11
